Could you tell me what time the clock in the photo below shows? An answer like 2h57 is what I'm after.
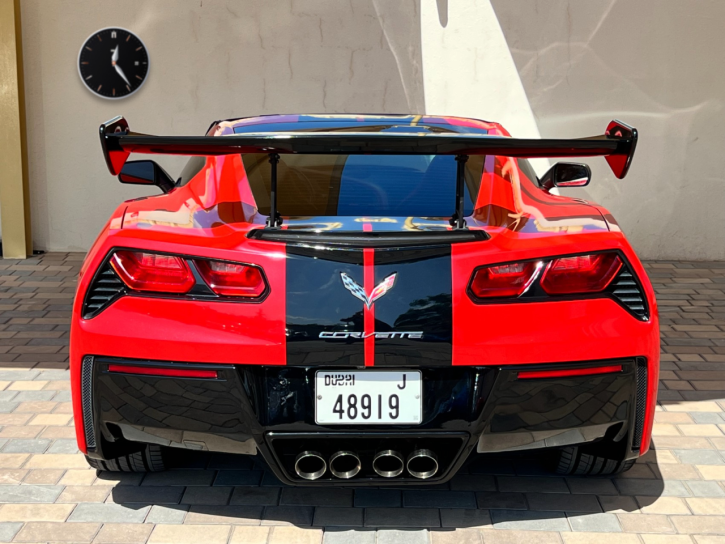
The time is 12h24
